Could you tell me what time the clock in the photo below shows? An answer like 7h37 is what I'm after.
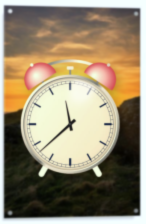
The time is 11h38
